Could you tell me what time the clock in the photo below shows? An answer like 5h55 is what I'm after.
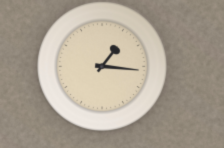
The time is 1h16
